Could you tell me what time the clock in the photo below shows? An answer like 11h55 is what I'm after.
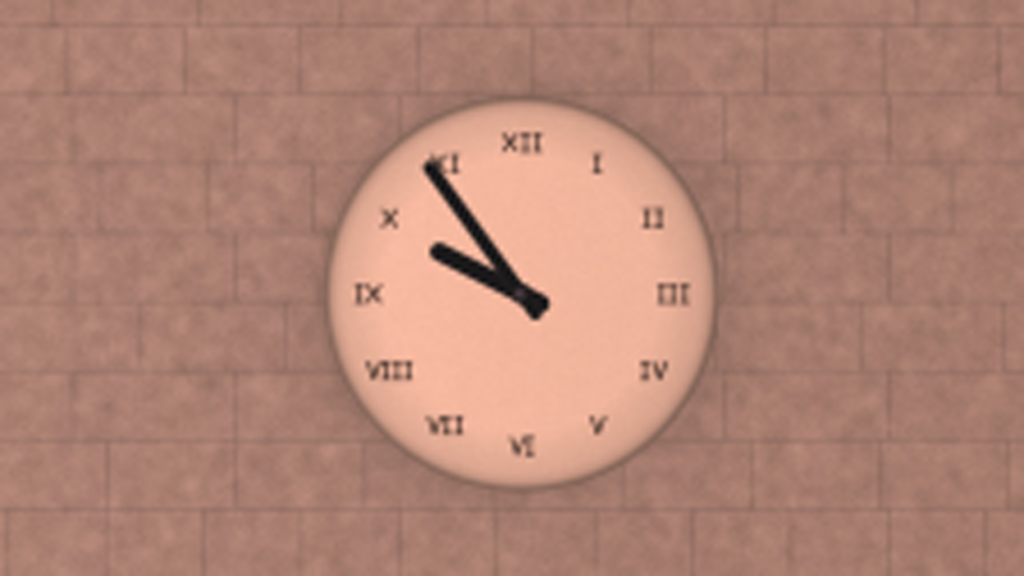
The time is 9h54
